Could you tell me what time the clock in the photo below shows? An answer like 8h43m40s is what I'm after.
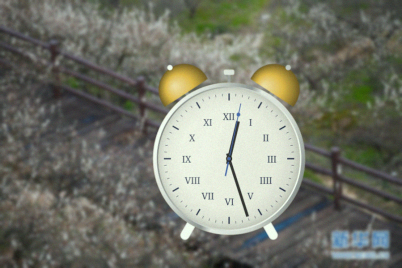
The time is 12h27m02s
